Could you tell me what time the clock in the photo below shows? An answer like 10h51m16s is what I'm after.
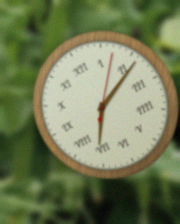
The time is 7h11m07s
